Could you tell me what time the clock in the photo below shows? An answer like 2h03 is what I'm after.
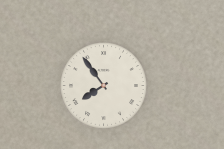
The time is 7h54
